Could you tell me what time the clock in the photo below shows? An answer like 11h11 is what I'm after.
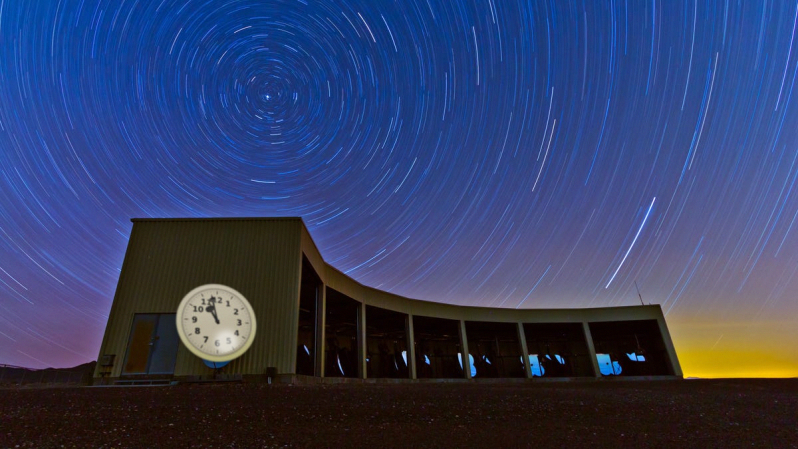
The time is 10h58
